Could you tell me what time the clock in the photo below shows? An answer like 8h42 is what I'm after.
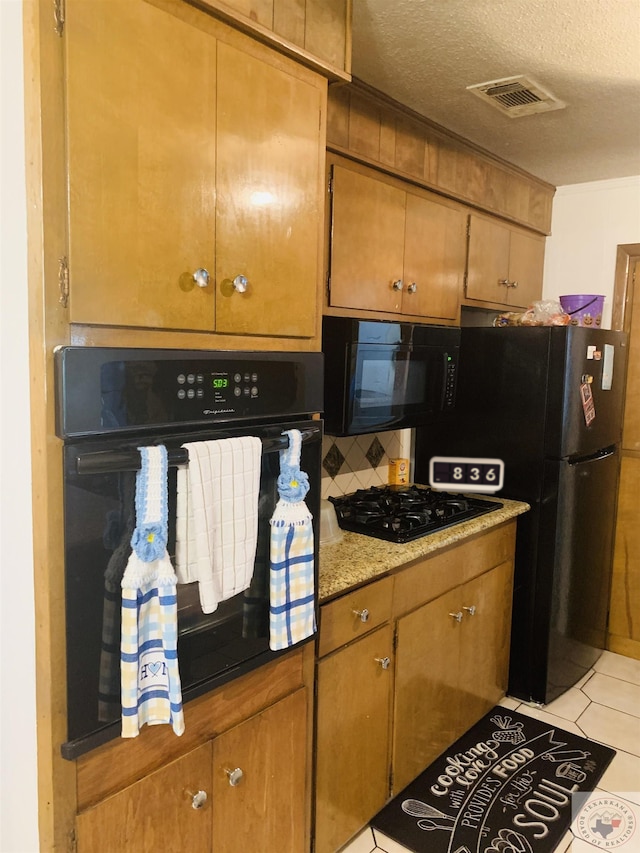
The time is 8h36
